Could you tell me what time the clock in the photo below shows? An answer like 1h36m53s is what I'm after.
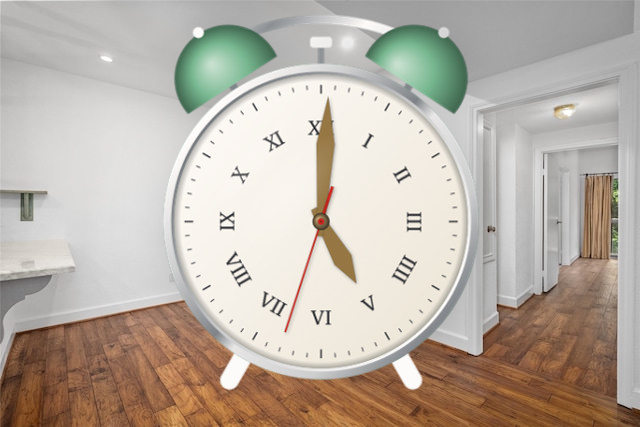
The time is 5h00m33s
